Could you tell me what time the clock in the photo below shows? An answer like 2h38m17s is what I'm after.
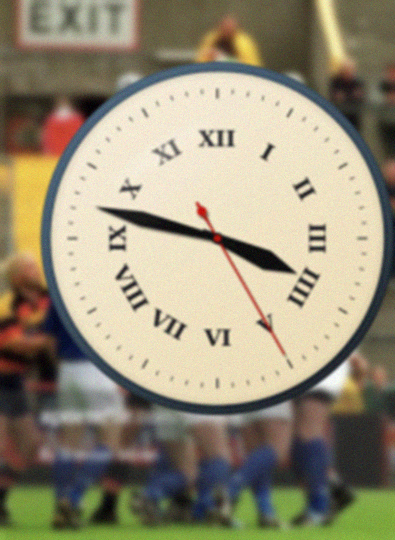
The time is 3h47m25s
